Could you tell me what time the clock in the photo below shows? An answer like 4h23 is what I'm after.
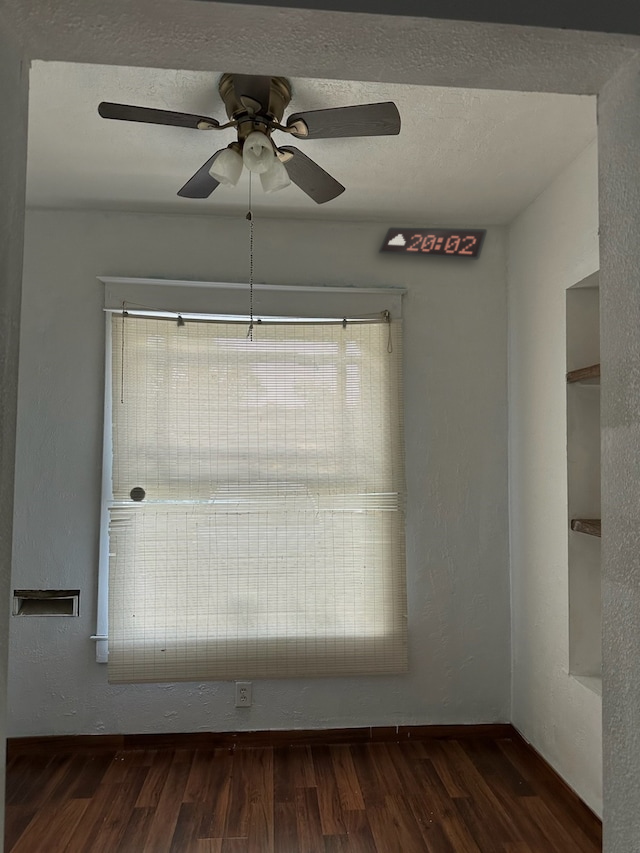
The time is 20h02
